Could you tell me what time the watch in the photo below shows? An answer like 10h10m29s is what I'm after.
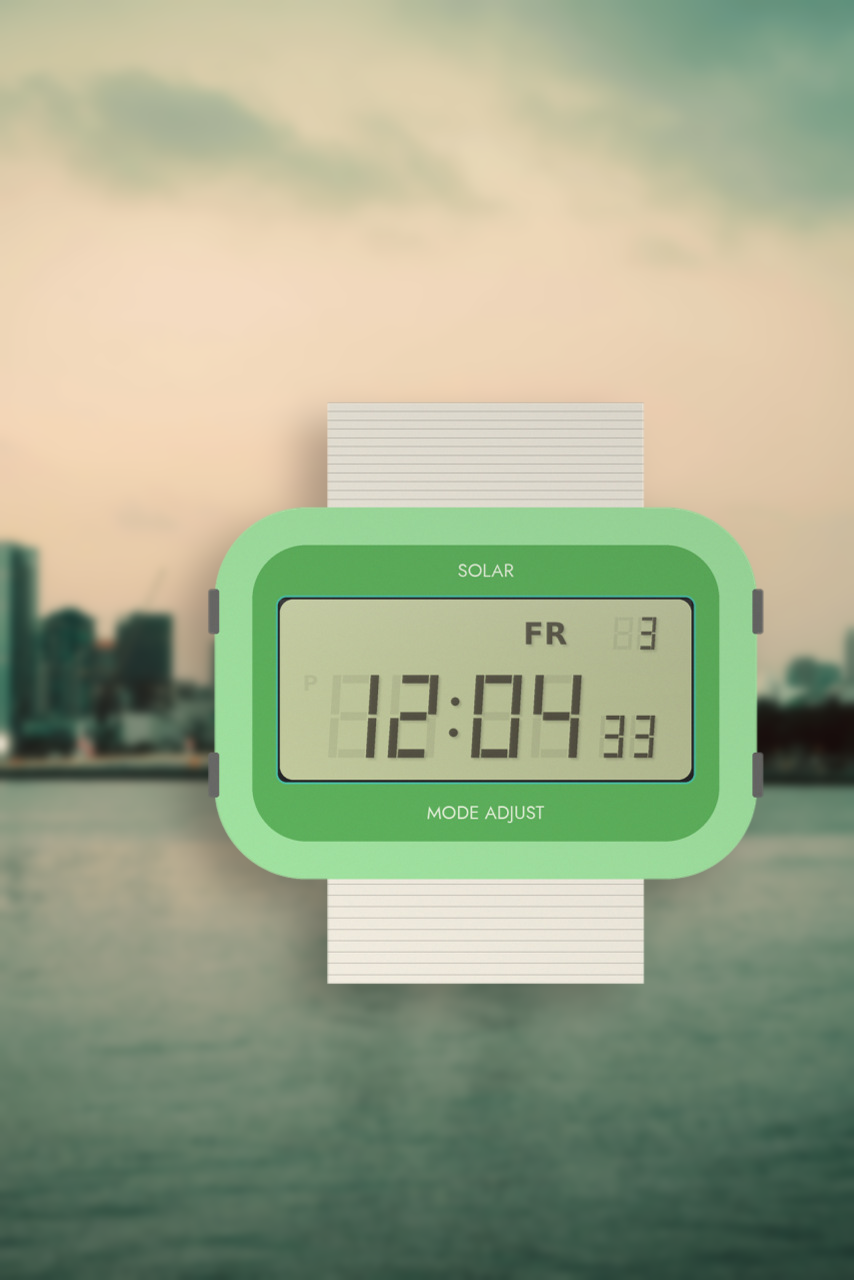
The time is 12h04m33s
